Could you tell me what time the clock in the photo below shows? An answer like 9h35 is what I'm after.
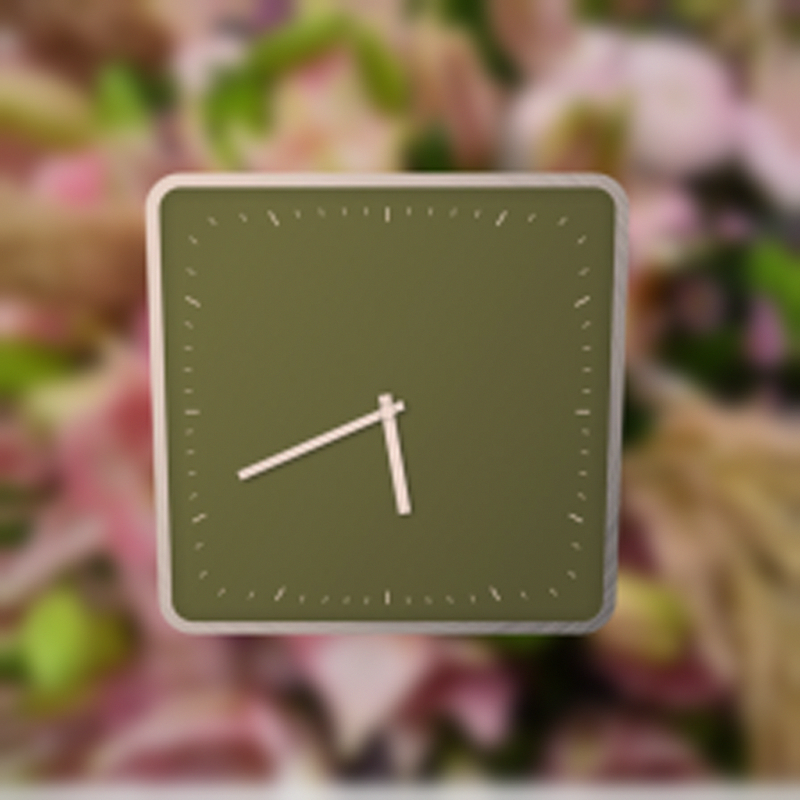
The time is 5h41
